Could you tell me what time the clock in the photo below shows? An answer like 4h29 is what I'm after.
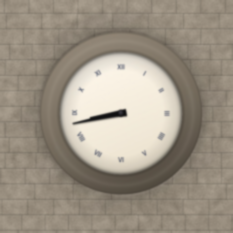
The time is 8h43
